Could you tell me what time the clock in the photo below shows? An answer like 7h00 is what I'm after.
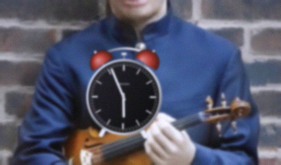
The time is 5h56
